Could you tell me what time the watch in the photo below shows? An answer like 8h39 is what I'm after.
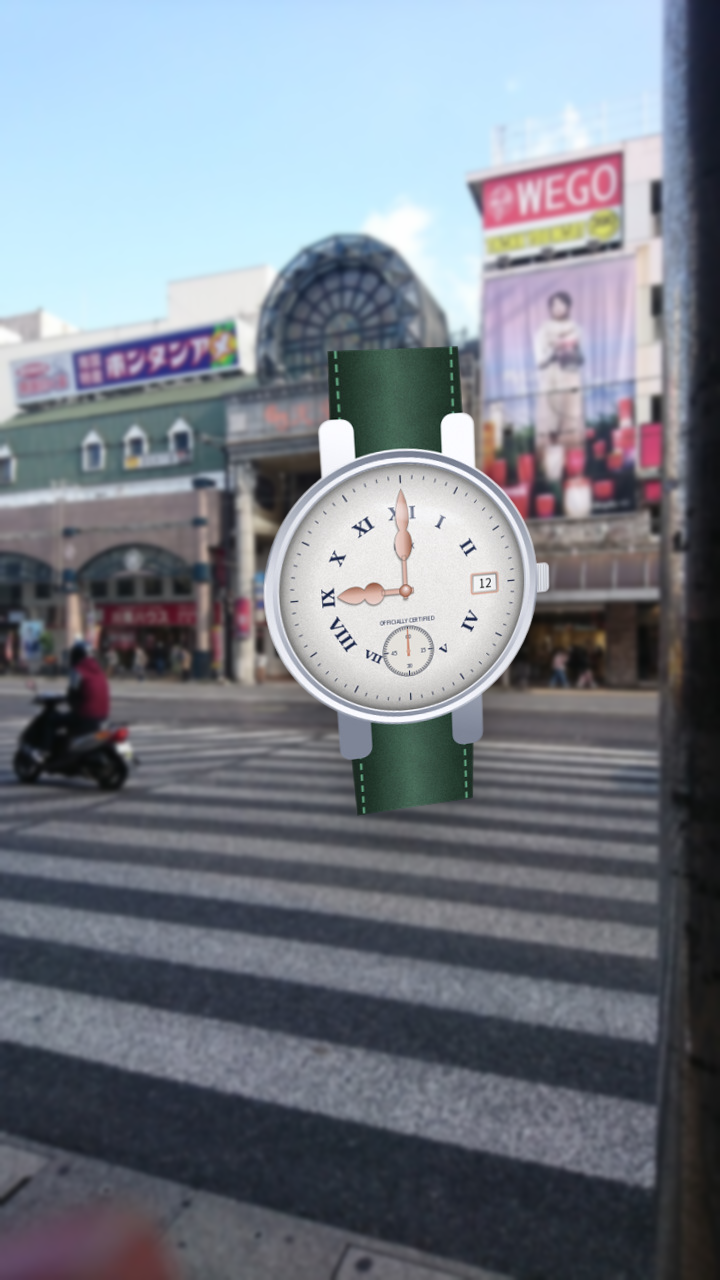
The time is 9h00
